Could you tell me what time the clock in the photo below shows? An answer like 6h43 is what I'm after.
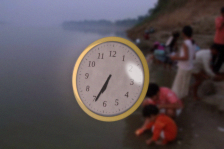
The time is 6h34
